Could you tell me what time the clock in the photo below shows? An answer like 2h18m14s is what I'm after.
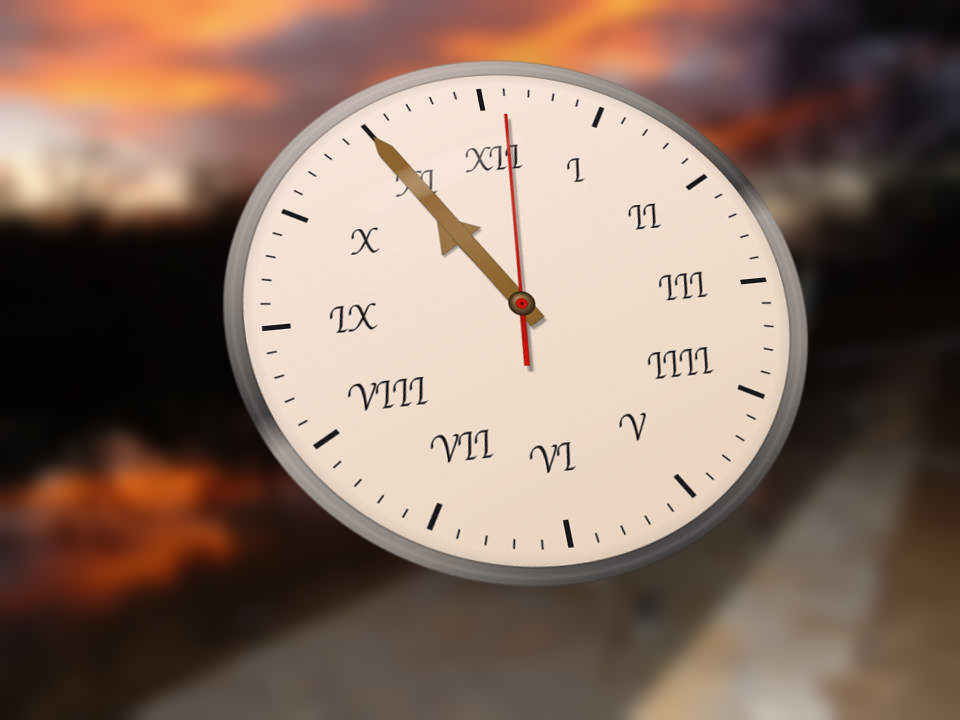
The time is 10h55m01s
